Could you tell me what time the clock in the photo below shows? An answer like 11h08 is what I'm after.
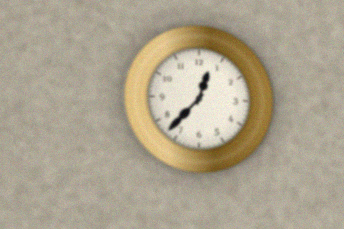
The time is 12h37
